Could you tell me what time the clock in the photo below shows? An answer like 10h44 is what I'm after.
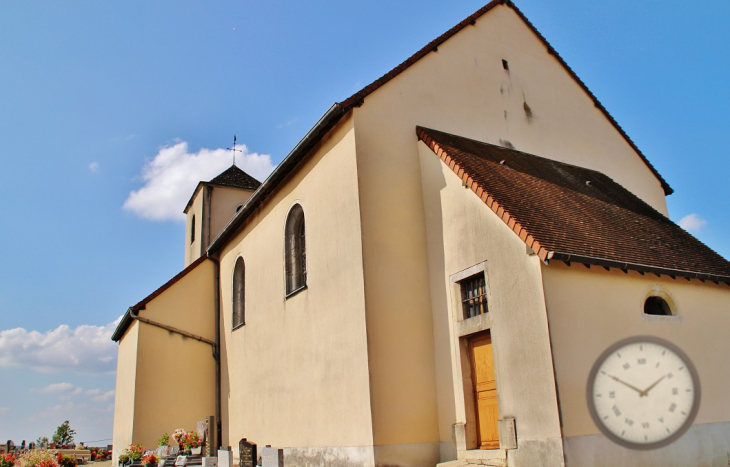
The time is 1h50
